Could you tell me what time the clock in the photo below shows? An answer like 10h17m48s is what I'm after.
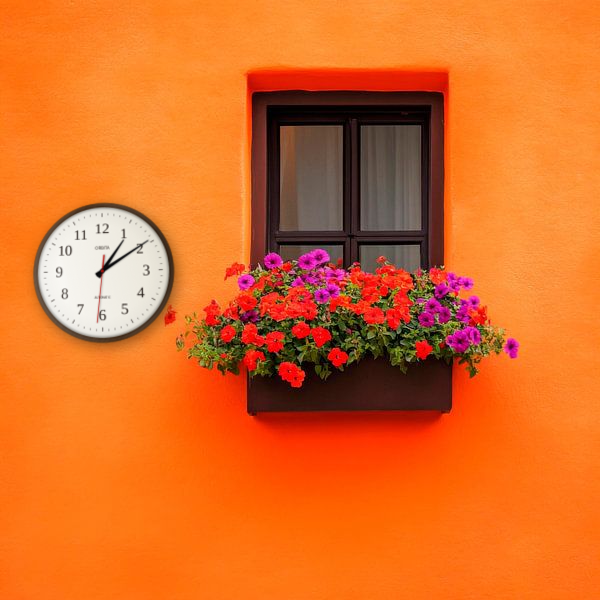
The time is 1h09m31s
